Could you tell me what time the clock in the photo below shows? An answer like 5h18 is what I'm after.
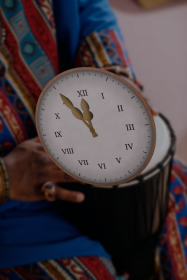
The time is 11h55
